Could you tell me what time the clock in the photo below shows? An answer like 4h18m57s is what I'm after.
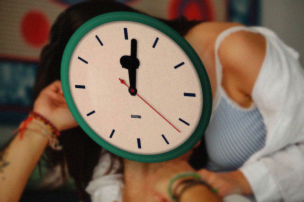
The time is 12h01m22s
